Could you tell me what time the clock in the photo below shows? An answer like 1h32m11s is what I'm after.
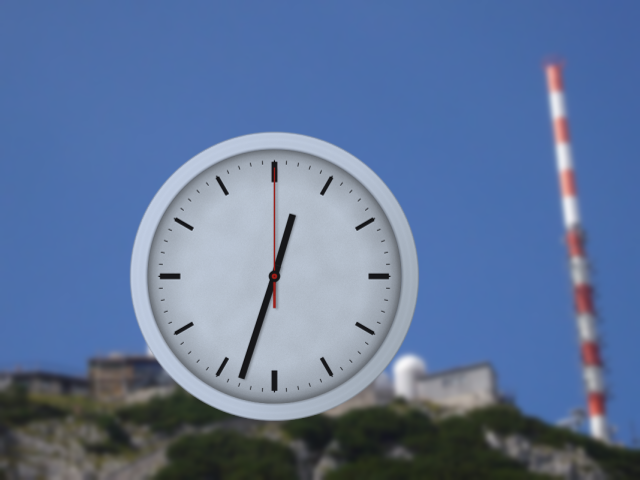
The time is 12h33m00s
